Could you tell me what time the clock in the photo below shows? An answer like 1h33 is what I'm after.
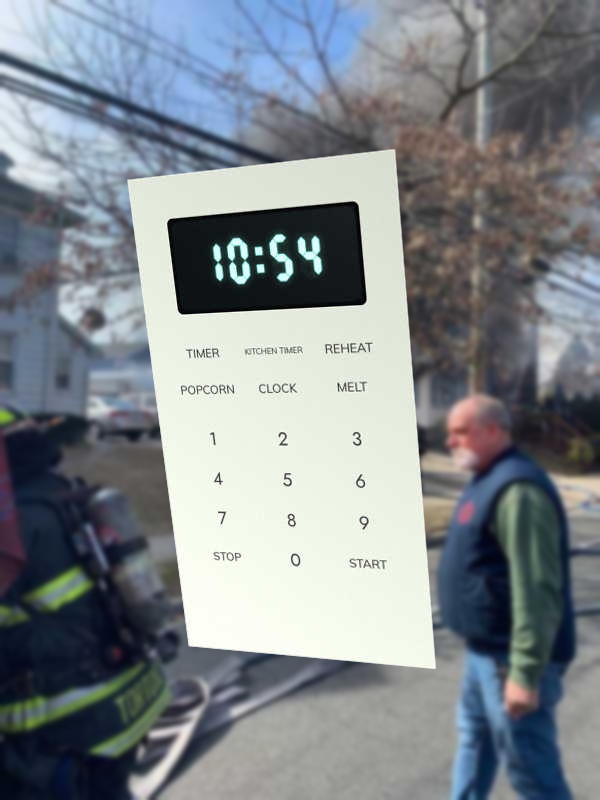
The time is 10h54
